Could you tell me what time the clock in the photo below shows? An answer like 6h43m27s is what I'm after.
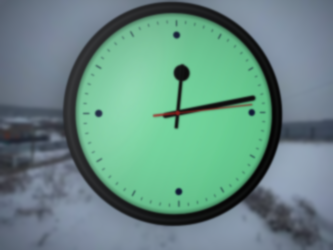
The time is 12h13m14s
